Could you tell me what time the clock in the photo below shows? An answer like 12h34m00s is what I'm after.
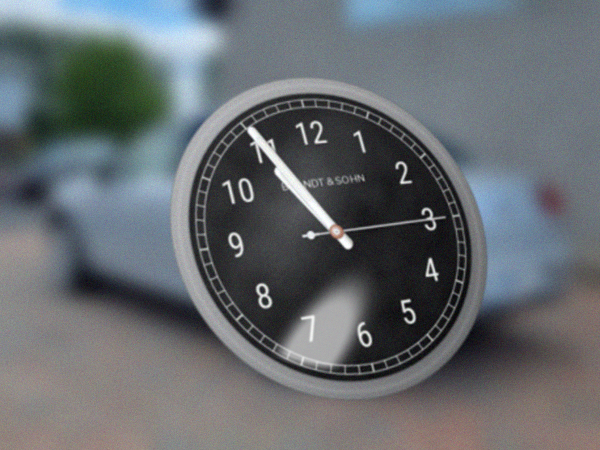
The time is 10h55m15s
